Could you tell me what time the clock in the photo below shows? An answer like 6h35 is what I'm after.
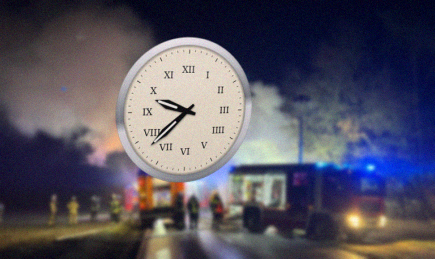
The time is 9h38
